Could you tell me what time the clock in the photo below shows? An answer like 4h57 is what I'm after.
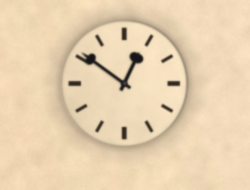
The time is 12h51
